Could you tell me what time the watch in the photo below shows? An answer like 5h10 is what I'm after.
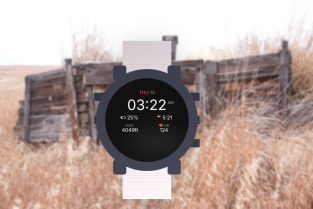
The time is 3h22
